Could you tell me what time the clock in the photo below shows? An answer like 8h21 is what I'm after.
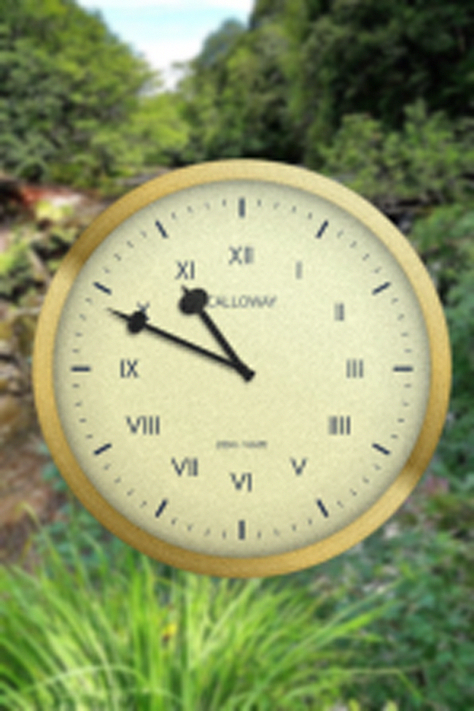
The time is 10h49
